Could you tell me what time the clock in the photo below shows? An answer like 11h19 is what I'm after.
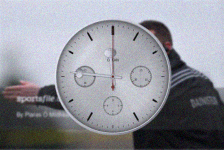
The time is 11h46
